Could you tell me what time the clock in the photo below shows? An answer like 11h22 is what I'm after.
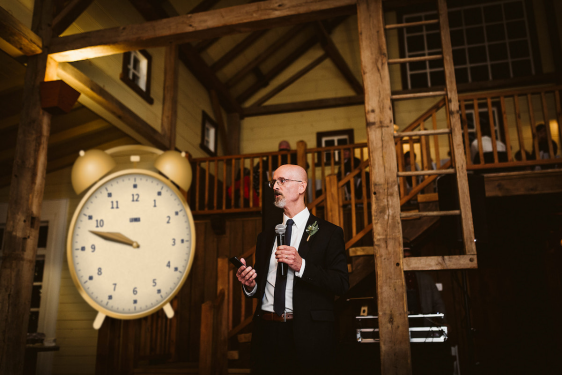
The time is 9h48
